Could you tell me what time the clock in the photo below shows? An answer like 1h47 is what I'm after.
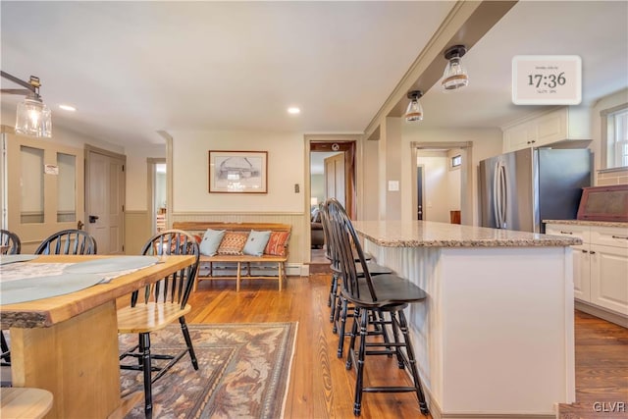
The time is 17h36
